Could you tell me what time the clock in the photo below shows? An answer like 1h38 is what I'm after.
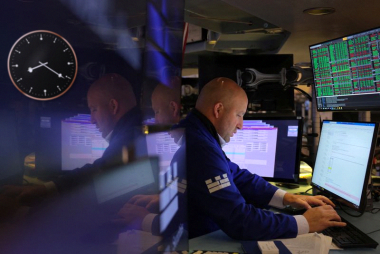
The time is 8h21
